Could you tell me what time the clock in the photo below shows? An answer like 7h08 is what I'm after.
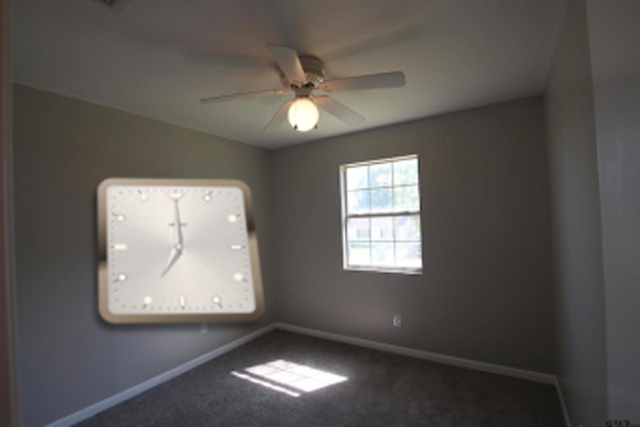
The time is 7h00
